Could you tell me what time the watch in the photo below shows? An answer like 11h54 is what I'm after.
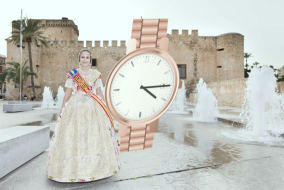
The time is 4h15
